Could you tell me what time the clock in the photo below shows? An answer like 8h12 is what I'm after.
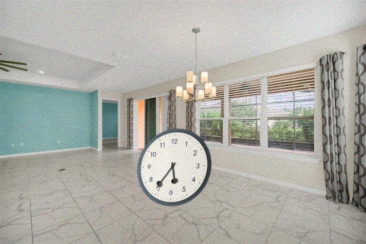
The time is 5h36
